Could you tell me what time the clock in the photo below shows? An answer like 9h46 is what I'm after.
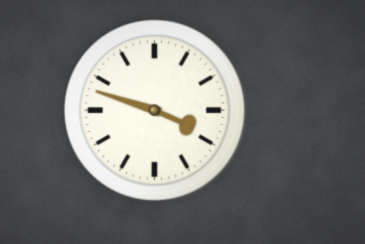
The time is 3h48
